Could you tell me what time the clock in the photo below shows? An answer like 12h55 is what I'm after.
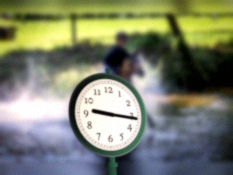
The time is 9h16
